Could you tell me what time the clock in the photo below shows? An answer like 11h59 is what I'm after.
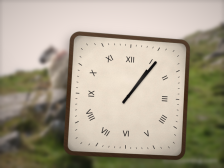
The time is 1h06
